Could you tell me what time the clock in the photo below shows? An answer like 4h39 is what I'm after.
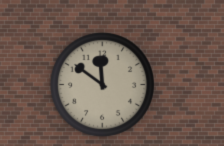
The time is 11h51
